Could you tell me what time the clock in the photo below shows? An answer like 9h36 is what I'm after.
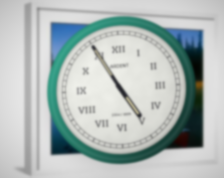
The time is 4h55
